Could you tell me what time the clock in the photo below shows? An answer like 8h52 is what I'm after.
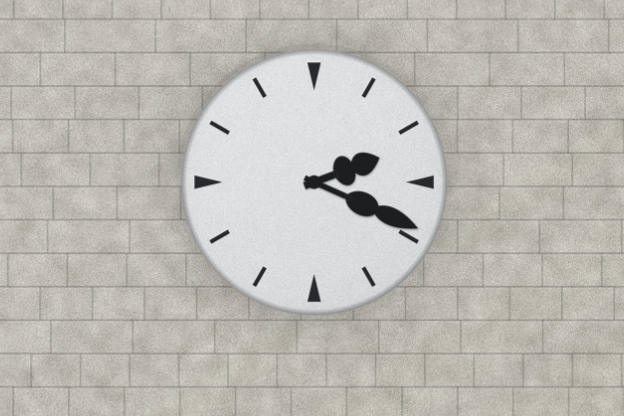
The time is 2h19
